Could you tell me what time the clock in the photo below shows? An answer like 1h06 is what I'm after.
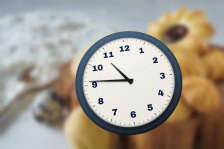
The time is 10h46
